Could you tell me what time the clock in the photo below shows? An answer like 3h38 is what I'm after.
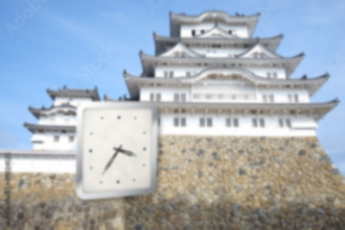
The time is 3h36
